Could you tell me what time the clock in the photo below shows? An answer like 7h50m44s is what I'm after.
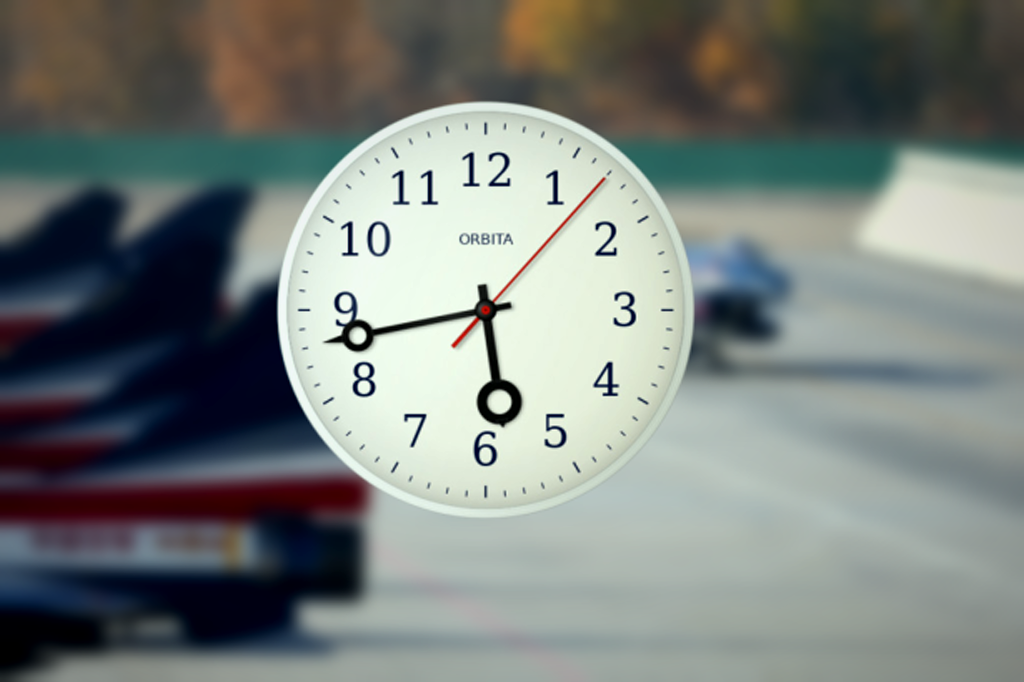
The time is 5h43m07s
